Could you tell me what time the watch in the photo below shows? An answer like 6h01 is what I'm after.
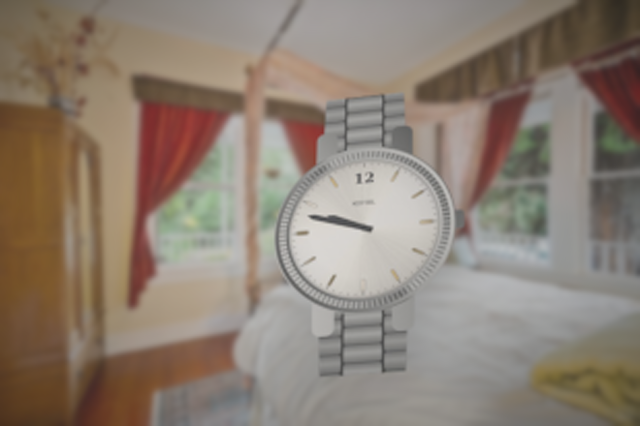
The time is 9h48
